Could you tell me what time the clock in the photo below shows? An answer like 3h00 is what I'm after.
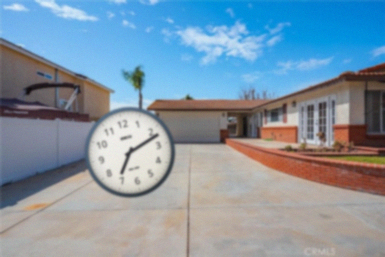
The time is 7h12
